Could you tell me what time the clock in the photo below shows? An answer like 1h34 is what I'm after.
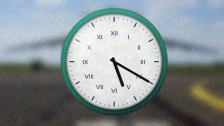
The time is 5h20
